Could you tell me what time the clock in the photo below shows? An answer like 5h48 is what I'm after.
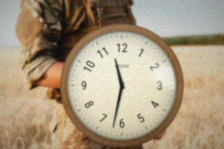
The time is 11h32
